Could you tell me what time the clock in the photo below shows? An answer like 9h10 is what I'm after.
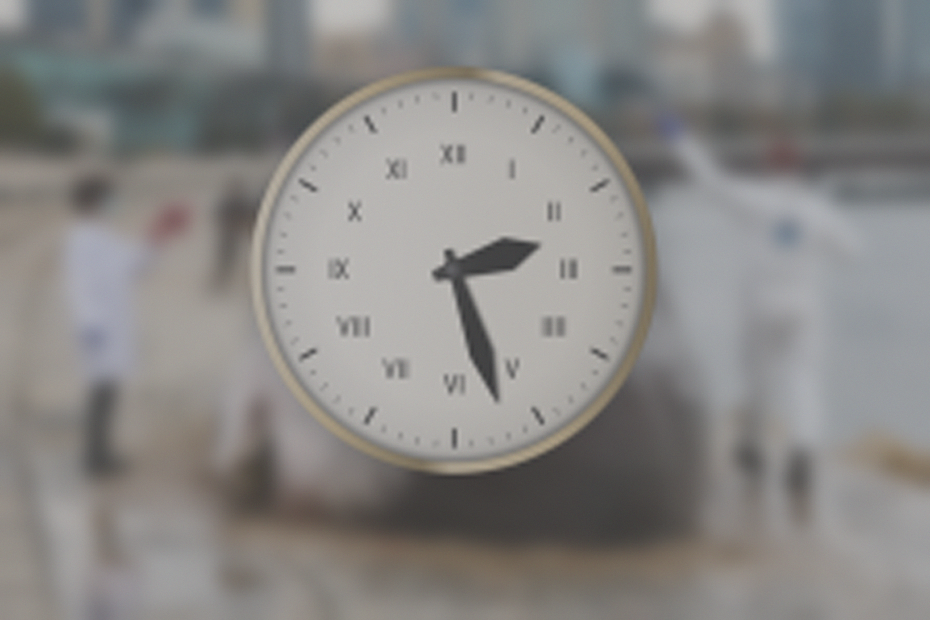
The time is 2h27
